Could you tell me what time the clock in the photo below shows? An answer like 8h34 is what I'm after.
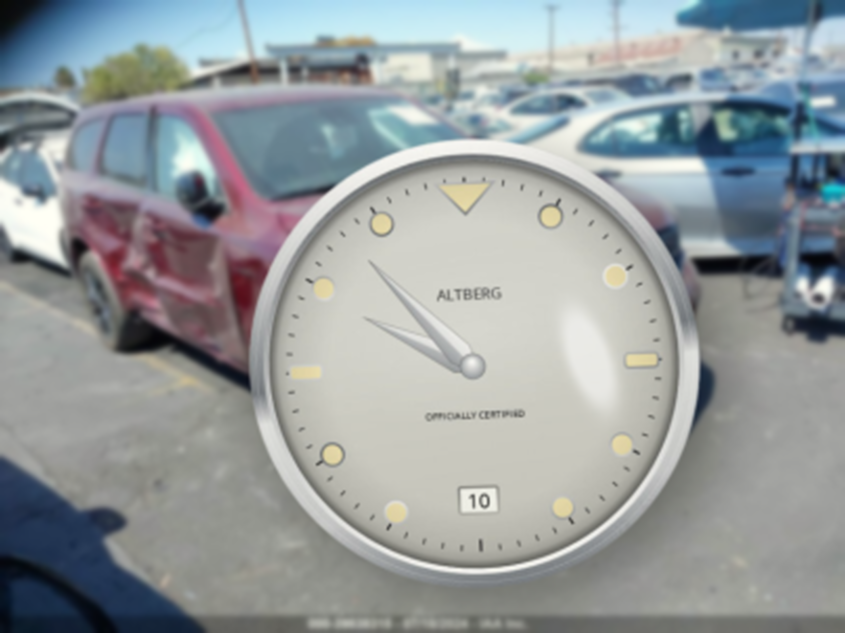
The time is 9h53
